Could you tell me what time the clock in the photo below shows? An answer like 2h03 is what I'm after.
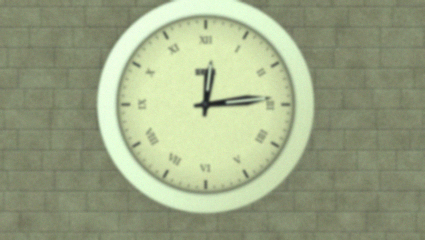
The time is 12h14
